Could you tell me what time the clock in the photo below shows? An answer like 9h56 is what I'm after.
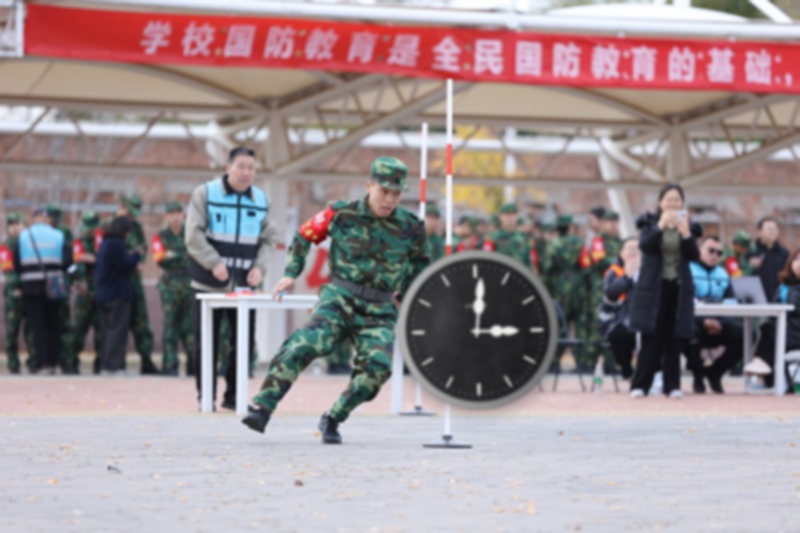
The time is 3h01
